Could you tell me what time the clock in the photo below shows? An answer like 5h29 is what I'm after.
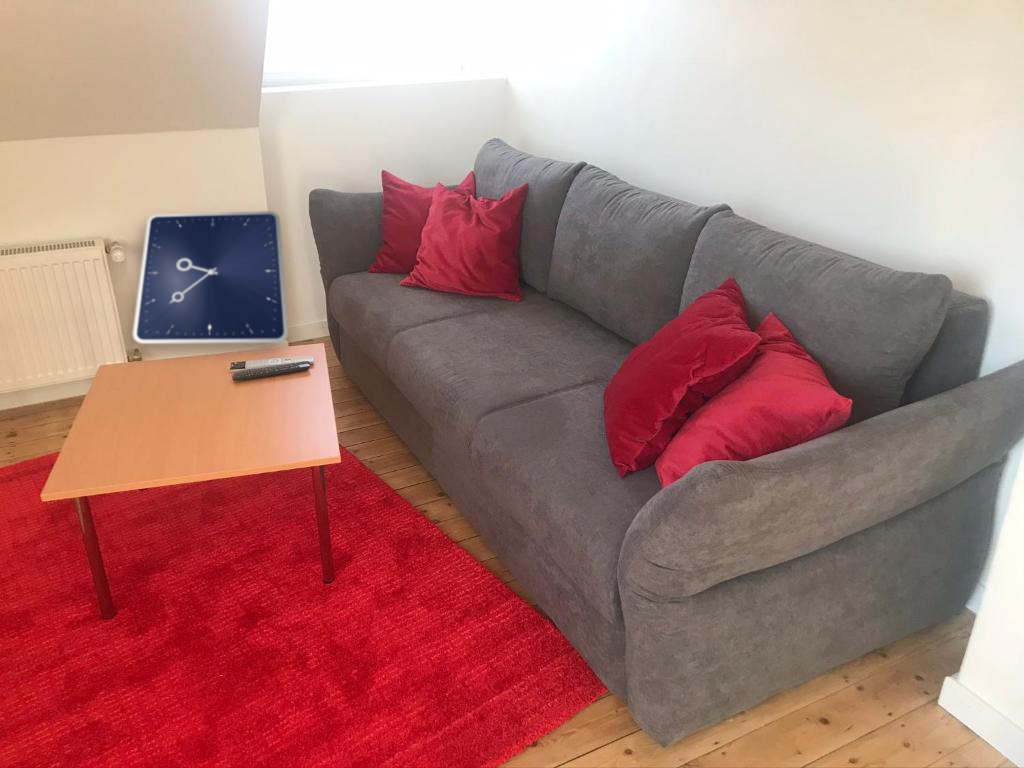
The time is 9h38
